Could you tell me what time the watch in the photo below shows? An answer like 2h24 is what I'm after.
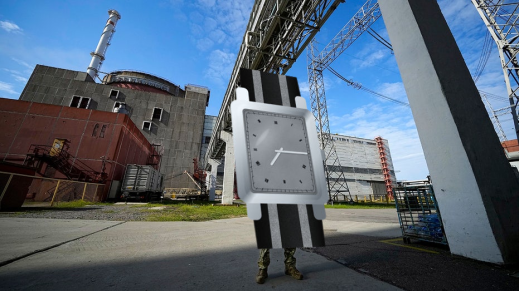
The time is 7h15
